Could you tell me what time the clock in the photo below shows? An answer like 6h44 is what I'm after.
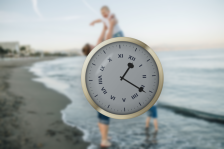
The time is 12h16
